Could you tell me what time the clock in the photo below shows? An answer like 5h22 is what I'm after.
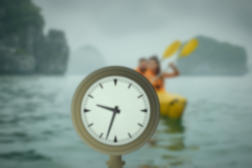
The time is 9h33
